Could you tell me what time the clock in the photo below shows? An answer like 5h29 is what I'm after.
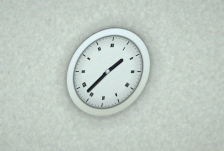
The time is 1h37
